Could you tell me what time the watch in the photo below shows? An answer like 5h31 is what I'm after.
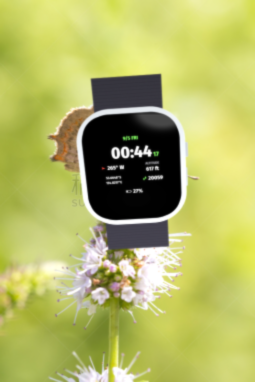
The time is 0h44
